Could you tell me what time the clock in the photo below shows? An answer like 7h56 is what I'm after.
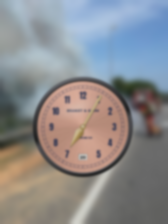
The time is 7h05
